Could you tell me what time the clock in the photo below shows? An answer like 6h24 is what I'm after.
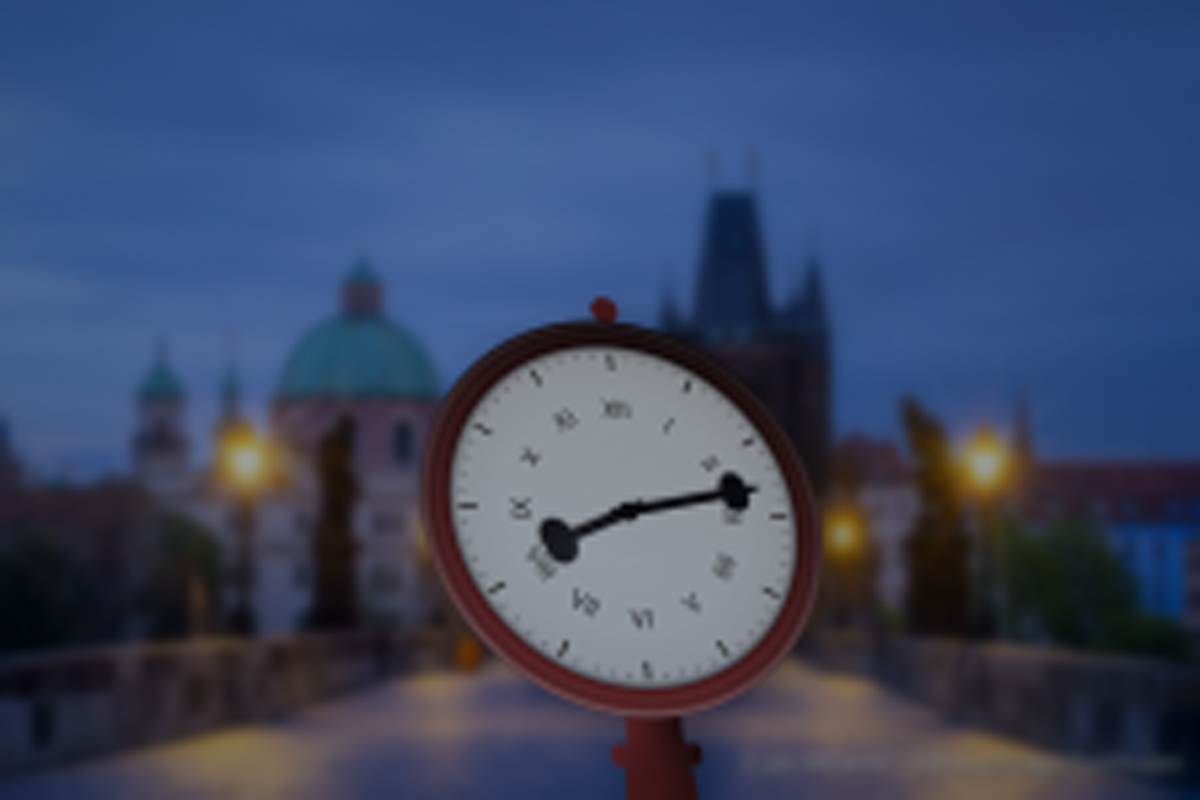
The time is 8h13
